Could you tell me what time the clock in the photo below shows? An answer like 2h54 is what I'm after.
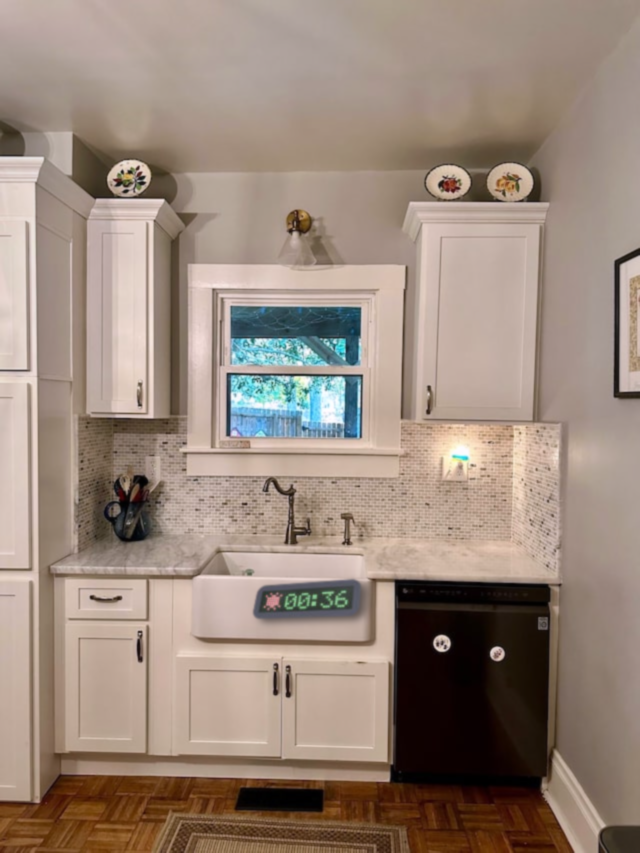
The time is 0h36
